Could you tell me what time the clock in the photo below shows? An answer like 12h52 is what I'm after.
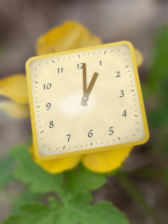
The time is 1h01
